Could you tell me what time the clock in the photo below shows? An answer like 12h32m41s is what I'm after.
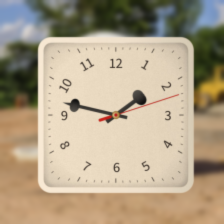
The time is 1h47m12s
